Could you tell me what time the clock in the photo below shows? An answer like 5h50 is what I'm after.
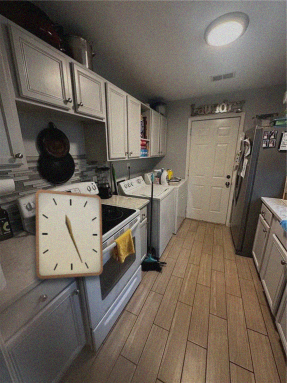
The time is 11h26
